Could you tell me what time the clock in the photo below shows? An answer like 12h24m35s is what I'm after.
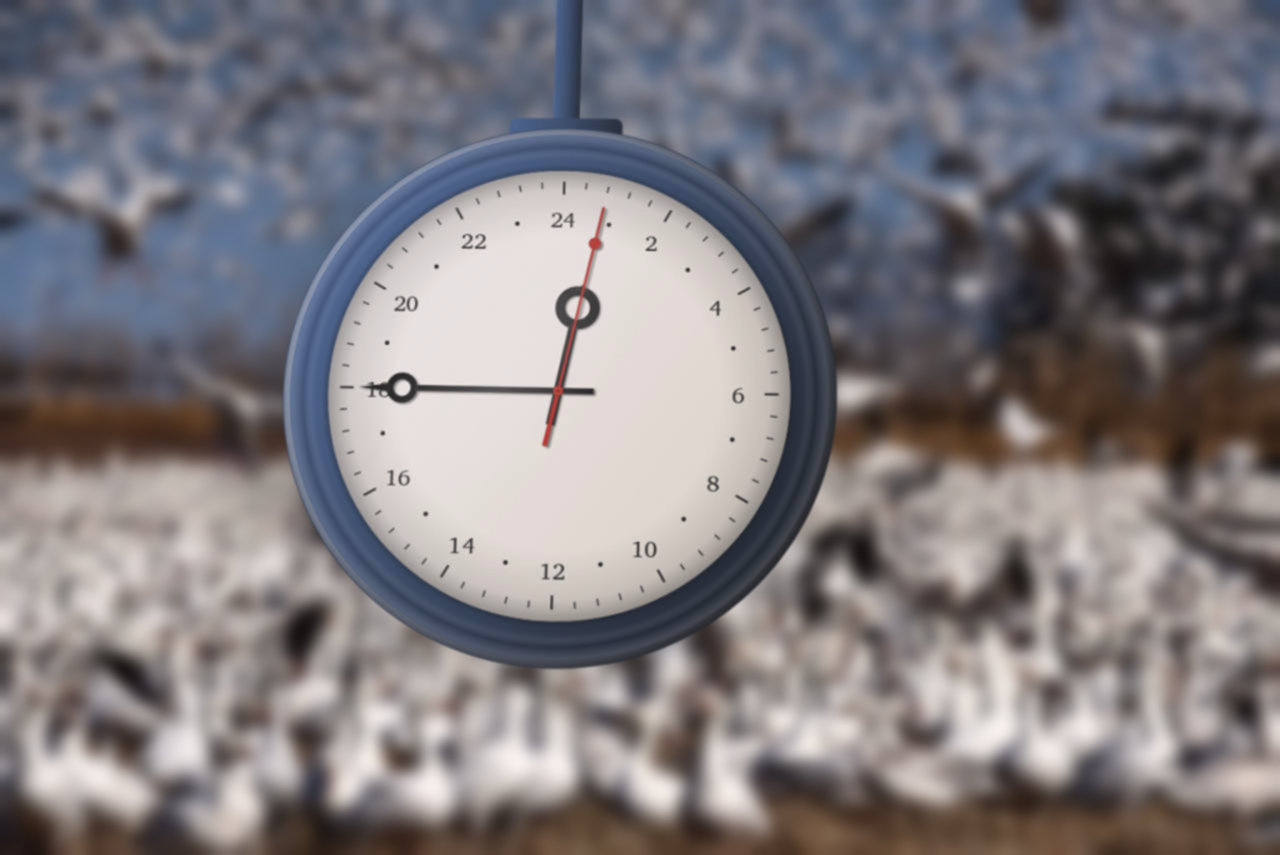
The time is 0h45m02s
